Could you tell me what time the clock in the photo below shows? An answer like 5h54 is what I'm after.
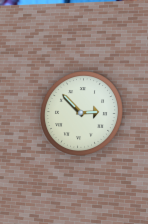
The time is 2h52
